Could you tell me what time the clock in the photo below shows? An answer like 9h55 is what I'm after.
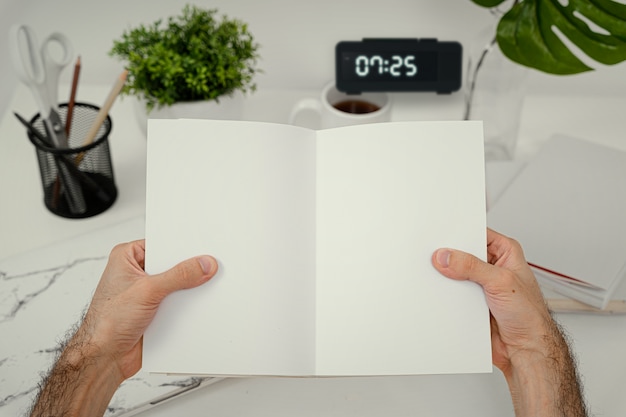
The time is 7h25
